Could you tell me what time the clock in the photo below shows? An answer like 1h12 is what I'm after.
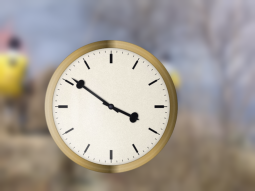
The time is 3h51
